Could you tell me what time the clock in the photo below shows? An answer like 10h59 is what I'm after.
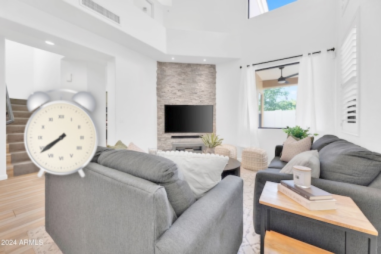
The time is 7h39
